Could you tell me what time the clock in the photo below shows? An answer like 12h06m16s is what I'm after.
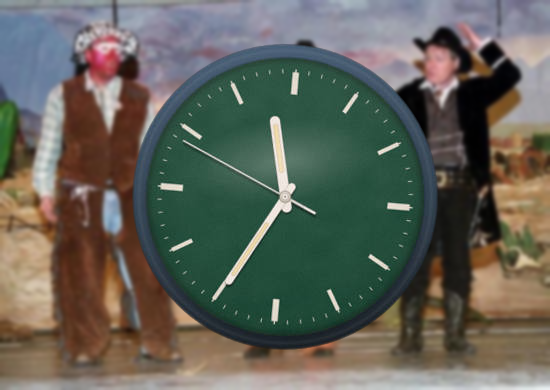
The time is 11h34m49s
